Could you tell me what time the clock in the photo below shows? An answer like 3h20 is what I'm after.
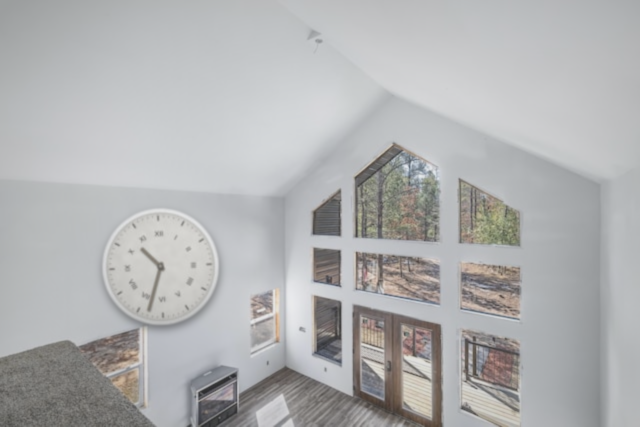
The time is 10h33
